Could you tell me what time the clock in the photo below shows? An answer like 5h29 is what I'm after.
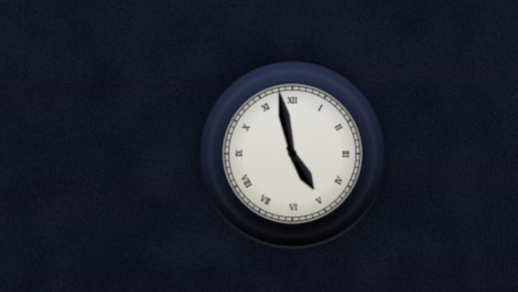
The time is 4h58
